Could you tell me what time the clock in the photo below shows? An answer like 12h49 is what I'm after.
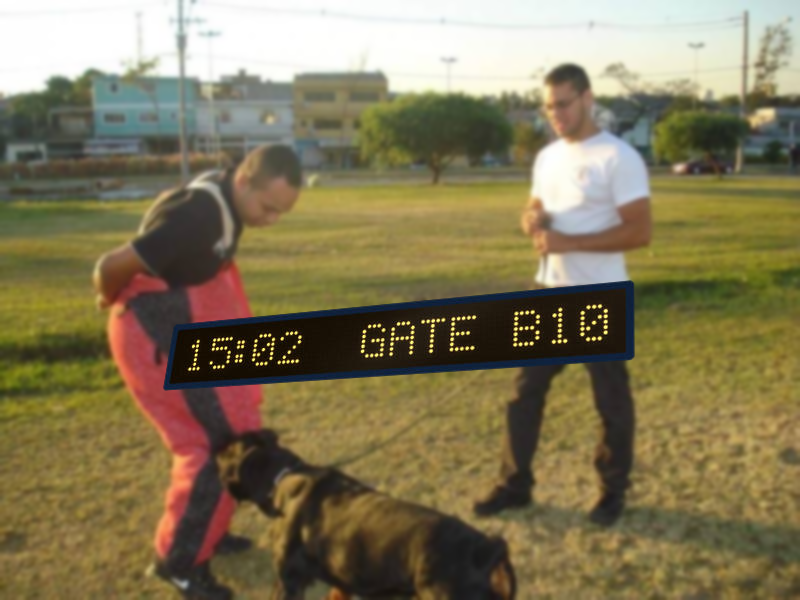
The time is 15h02
